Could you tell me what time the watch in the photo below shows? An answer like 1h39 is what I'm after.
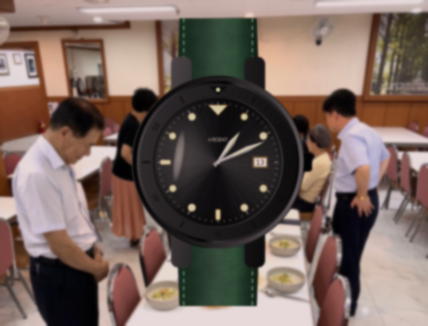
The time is 1h11
